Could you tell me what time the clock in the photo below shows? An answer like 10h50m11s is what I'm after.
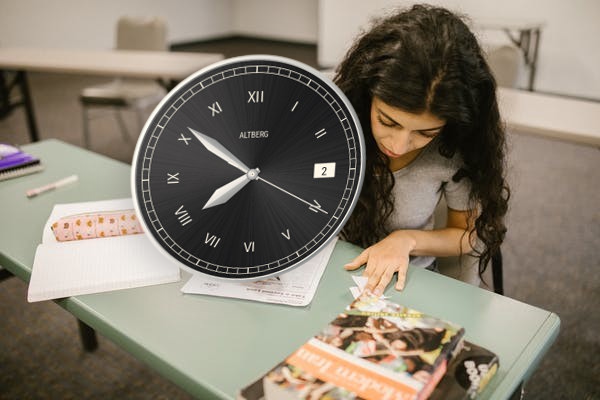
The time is 7h51m20s
